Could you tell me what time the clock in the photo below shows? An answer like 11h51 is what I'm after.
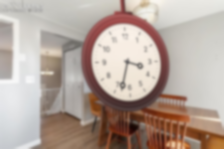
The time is 3h33
